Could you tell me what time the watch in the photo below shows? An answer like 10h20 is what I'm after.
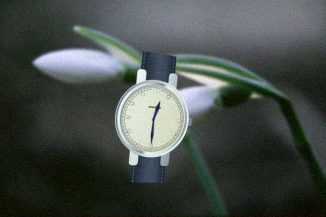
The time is 12h30
